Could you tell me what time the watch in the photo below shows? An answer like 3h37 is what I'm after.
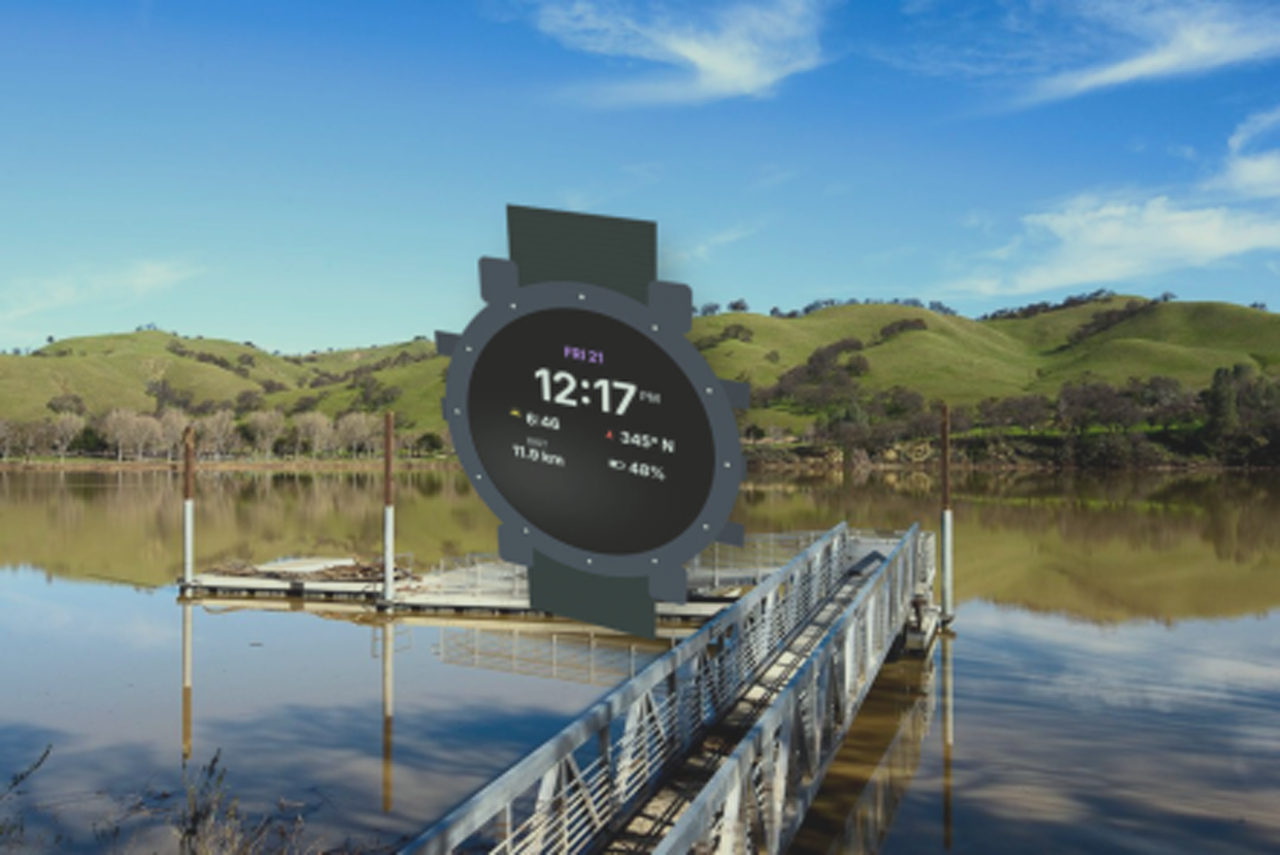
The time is 12h17
